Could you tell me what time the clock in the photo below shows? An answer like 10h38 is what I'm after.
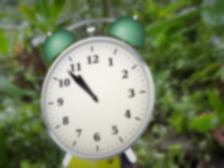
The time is 10h53
